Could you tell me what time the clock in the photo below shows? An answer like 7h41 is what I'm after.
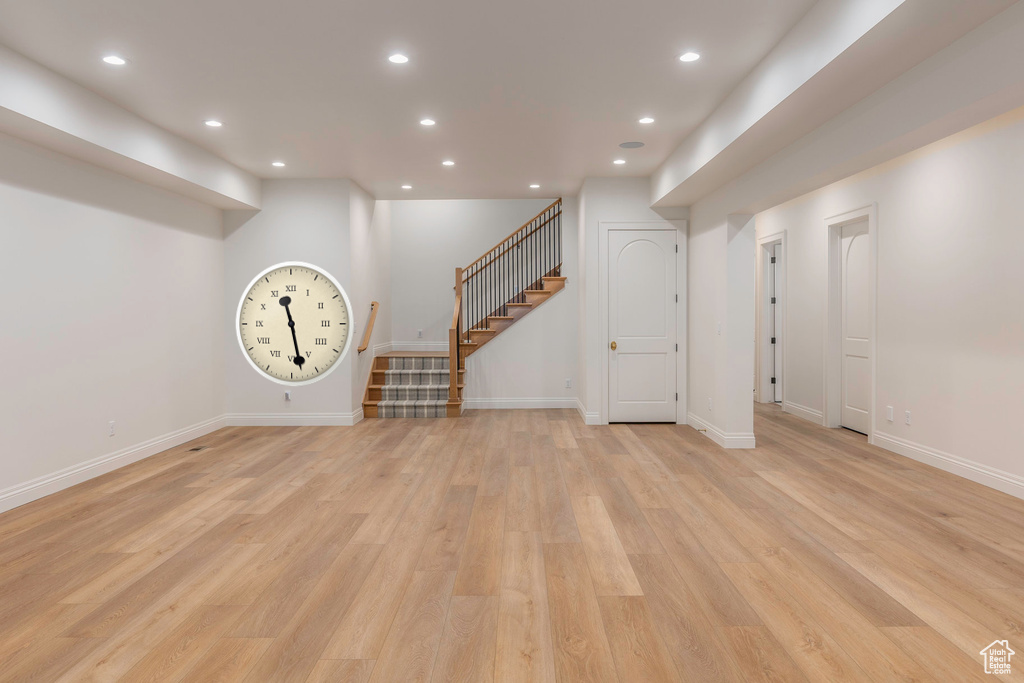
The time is 11h28
